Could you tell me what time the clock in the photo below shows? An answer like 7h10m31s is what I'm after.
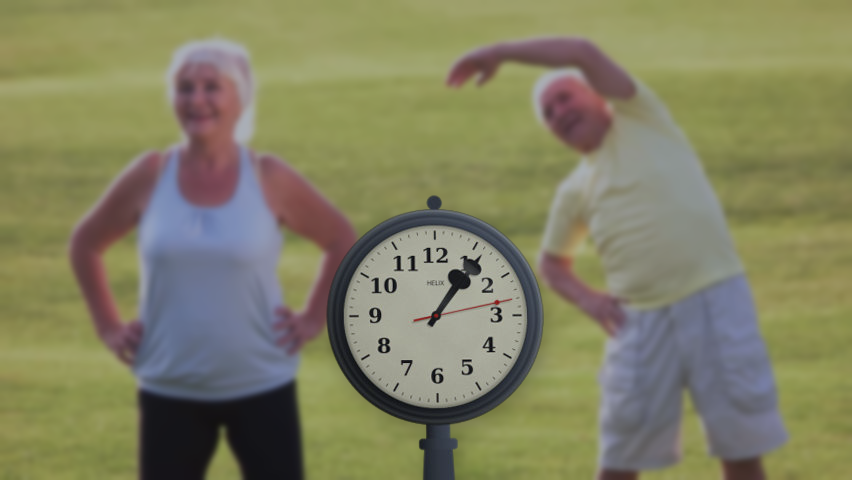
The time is 1h06m13s
